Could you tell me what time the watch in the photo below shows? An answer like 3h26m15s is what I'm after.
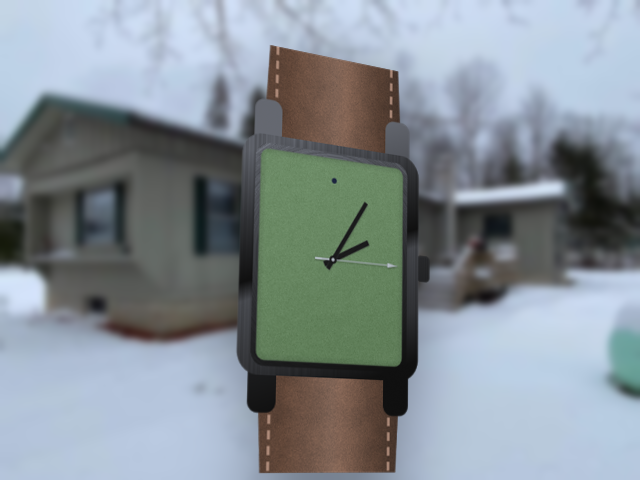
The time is 2h05m15s
